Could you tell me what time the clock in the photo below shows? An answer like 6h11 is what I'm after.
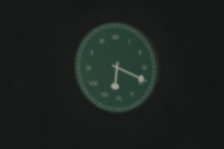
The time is 6h19
